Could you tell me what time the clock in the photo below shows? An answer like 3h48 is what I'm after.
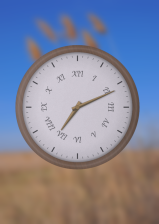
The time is 7h11
